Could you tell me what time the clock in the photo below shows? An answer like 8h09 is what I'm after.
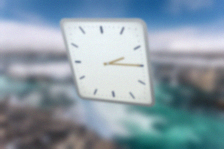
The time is 2h15
